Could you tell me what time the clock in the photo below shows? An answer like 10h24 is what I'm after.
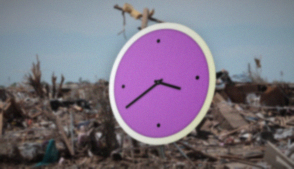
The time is 3h40
